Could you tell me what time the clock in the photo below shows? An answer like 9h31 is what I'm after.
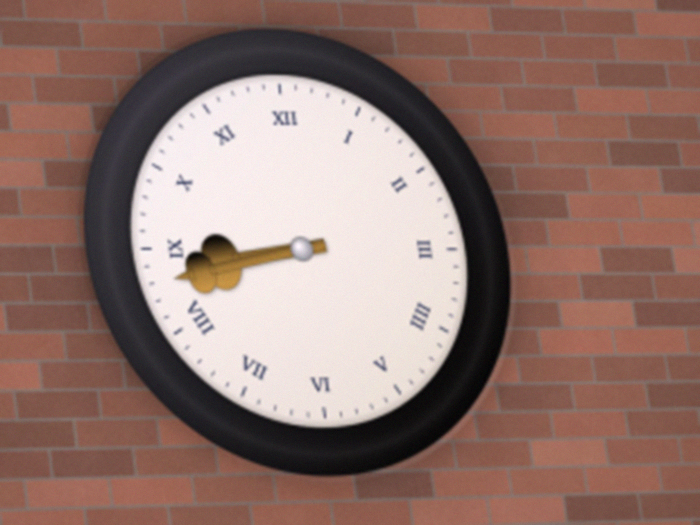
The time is 8h43
